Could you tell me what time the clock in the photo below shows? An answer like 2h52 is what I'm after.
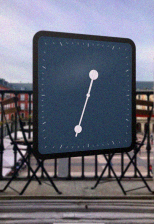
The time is 12h33
